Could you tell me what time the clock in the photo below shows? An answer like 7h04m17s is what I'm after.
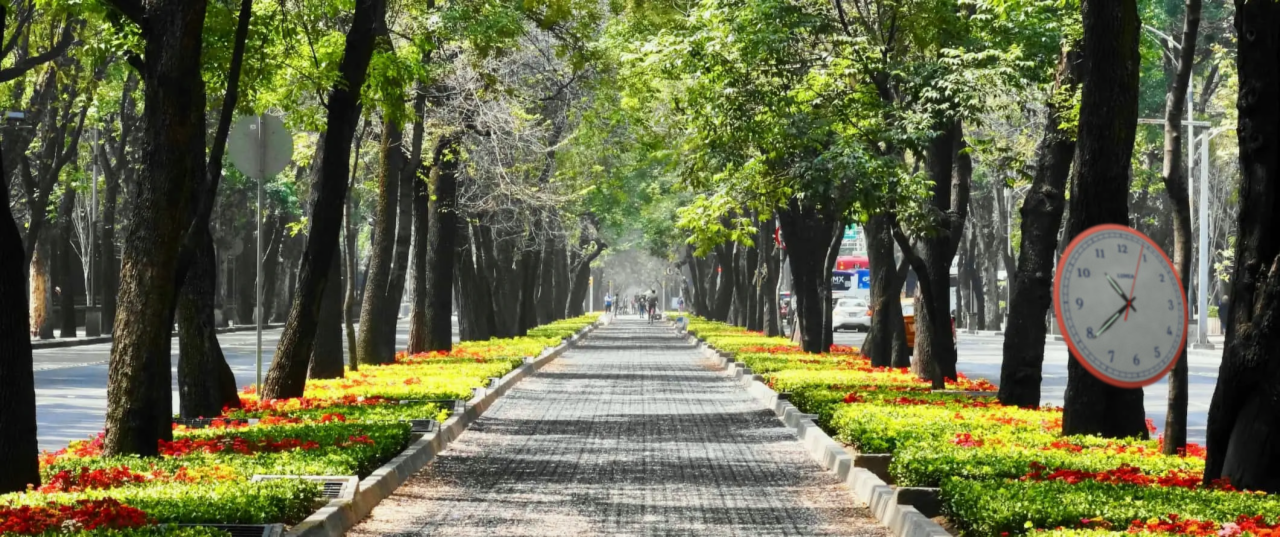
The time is 10h39m04s
